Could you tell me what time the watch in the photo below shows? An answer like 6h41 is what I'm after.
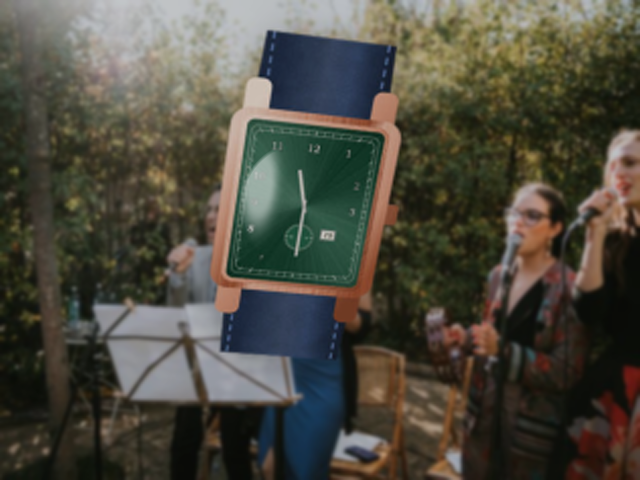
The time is 11h30
